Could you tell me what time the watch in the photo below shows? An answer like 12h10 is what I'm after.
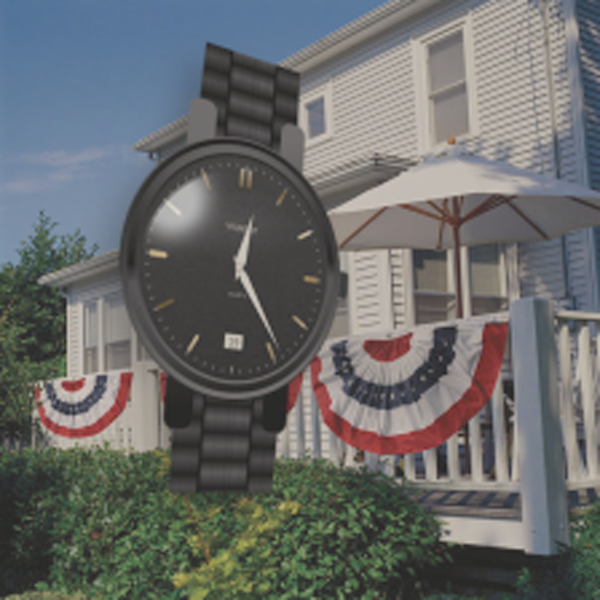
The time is 12h24
